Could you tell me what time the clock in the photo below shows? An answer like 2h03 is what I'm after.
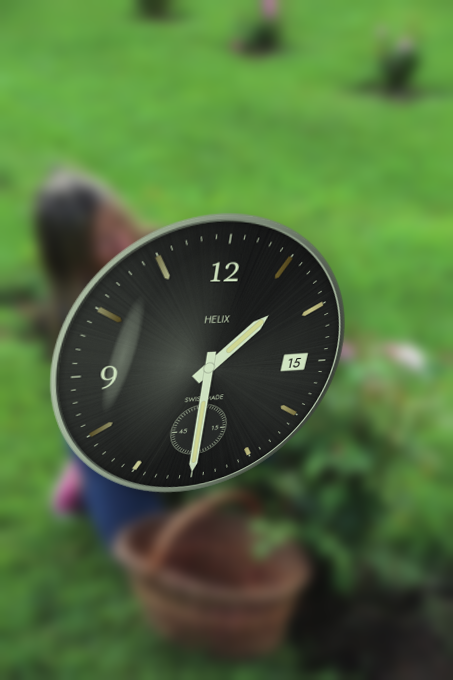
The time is 1h30
